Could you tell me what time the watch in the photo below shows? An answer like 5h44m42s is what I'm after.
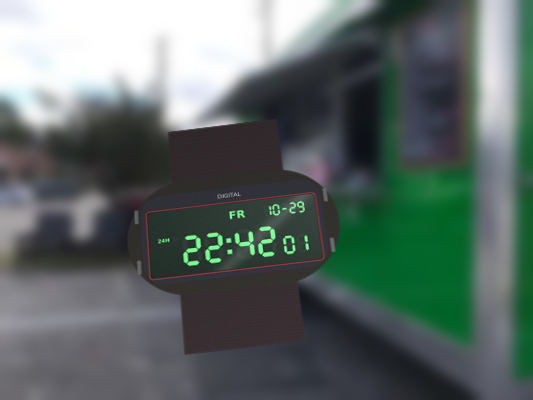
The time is 22h42m01s
